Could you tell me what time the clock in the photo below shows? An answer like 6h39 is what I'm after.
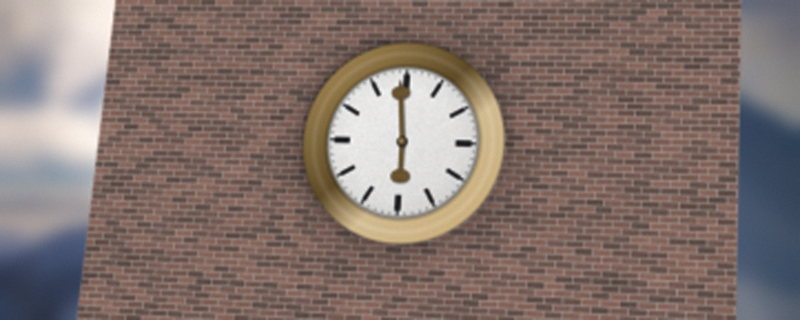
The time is 5h59
